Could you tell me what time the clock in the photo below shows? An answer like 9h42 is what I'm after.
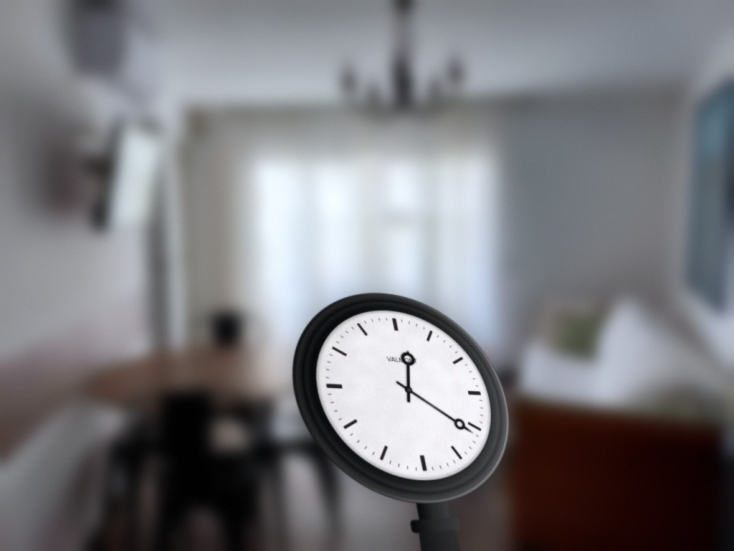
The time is 12h21
